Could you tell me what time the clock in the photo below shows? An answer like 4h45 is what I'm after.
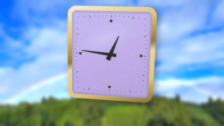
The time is 12h46
